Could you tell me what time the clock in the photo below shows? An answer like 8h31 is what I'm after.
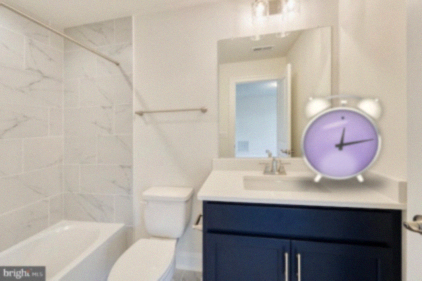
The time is 12h13
